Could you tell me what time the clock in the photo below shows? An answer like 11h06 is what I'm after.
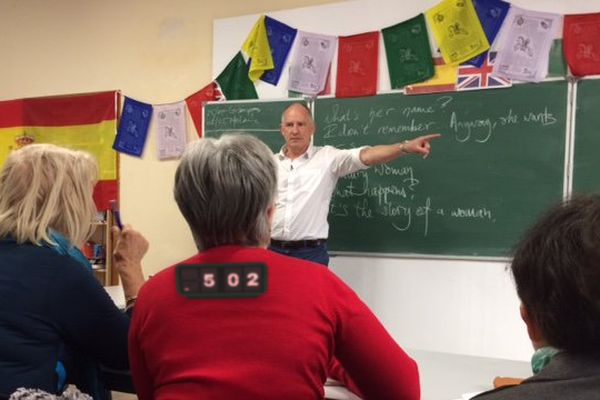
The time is 5h02
